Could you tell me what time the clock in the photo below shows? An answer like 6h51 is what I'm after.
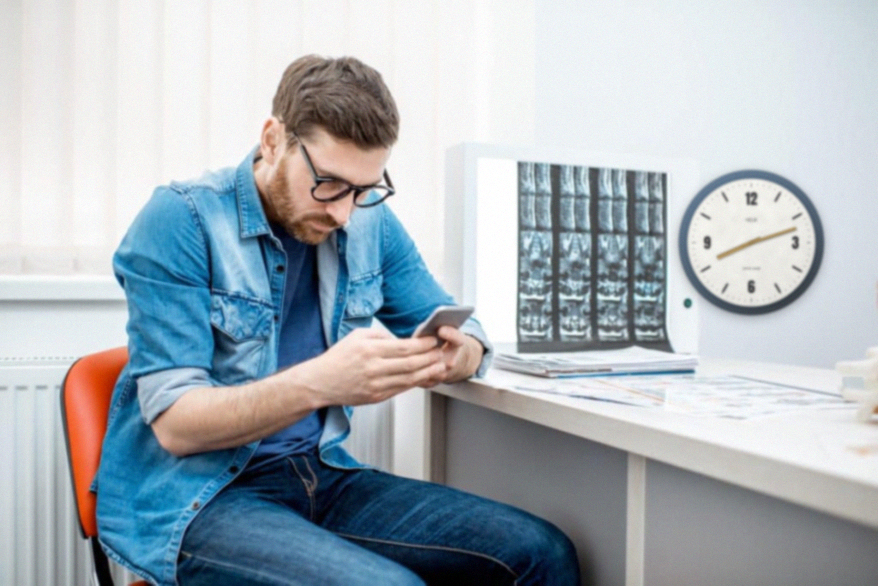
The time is 8h12
